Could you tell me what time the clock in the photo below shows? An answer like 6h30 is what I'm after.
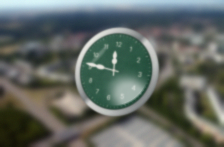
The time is 11h46
